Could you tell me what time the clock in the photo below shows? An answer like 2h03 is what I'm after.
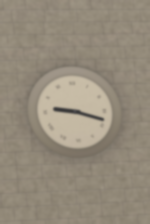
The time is 9h18
